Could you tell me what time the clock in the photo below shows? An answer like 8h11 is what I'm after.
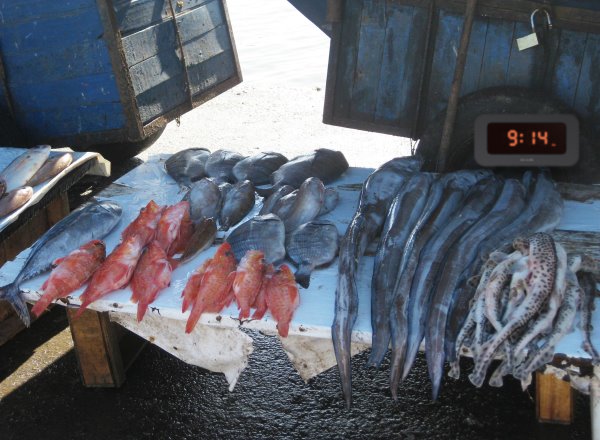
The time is 9h14
